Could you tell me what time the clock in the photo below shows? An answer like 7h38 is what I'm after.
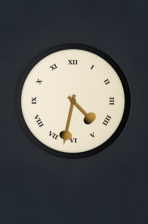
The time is 4h32
